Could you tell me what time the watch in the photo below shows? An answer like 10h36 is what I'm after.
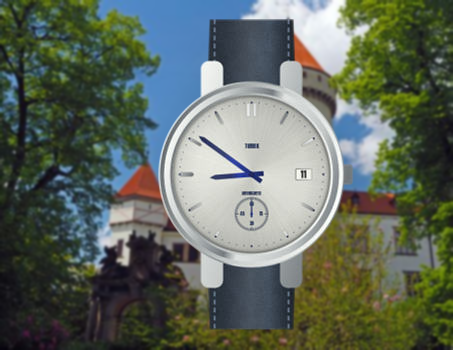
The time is 8h51
